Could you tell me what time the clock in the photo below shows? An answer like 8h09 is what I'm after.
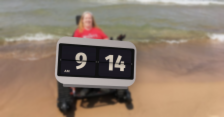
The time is 9h14
